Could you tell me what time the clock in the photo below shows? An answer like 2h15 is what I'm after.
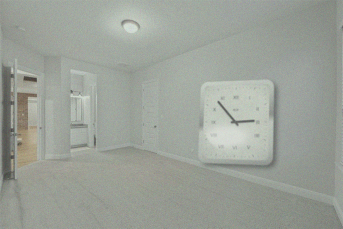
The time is 2h53
